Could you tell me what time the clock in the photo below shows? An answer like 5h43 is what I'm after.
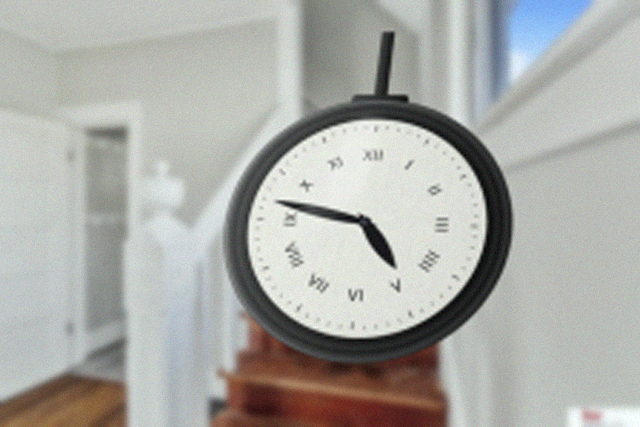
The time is 4h47
